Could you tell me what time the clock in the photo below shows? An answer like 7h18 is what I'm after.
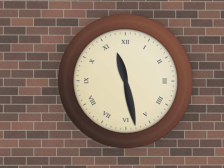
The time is 11h28
